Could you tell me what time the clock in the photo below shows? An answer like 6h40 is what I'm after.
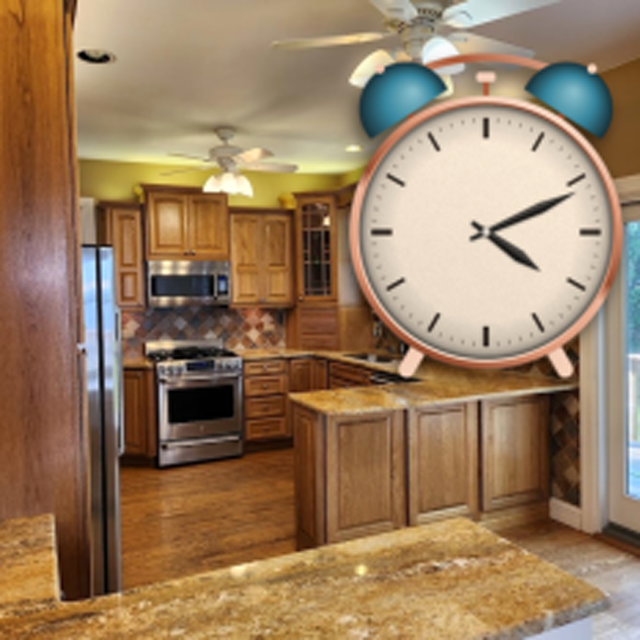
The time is 4h11
